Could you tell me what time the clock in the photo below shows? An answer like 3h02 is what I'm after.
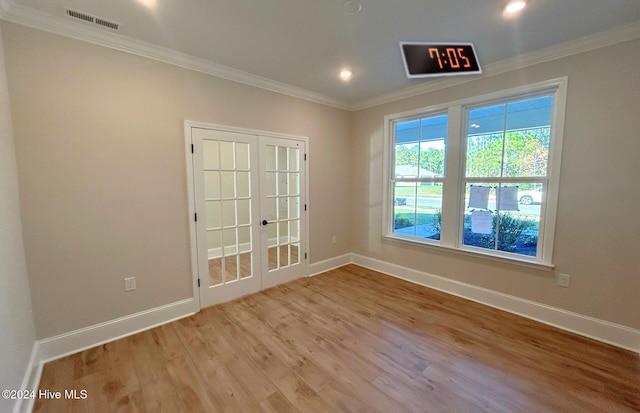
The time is 7h05
